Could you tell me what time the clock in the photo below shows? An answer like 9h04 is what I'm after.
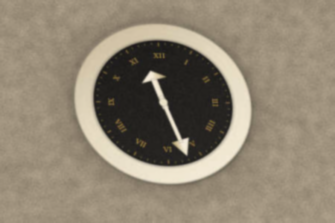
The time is 11h27
